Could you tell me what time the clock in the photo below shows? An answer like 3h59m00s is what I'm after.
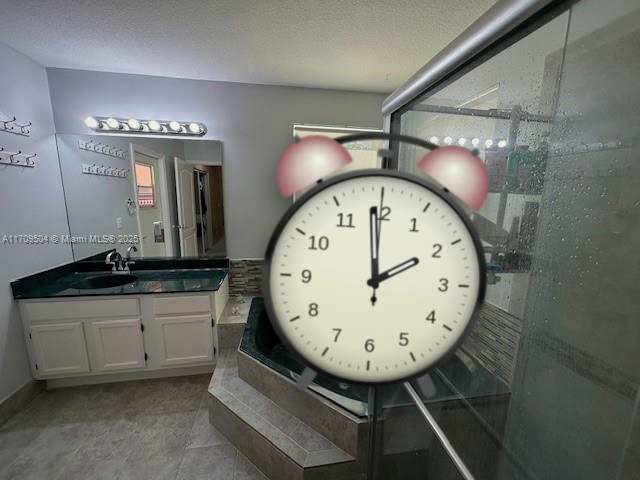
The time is 1h59m00s
